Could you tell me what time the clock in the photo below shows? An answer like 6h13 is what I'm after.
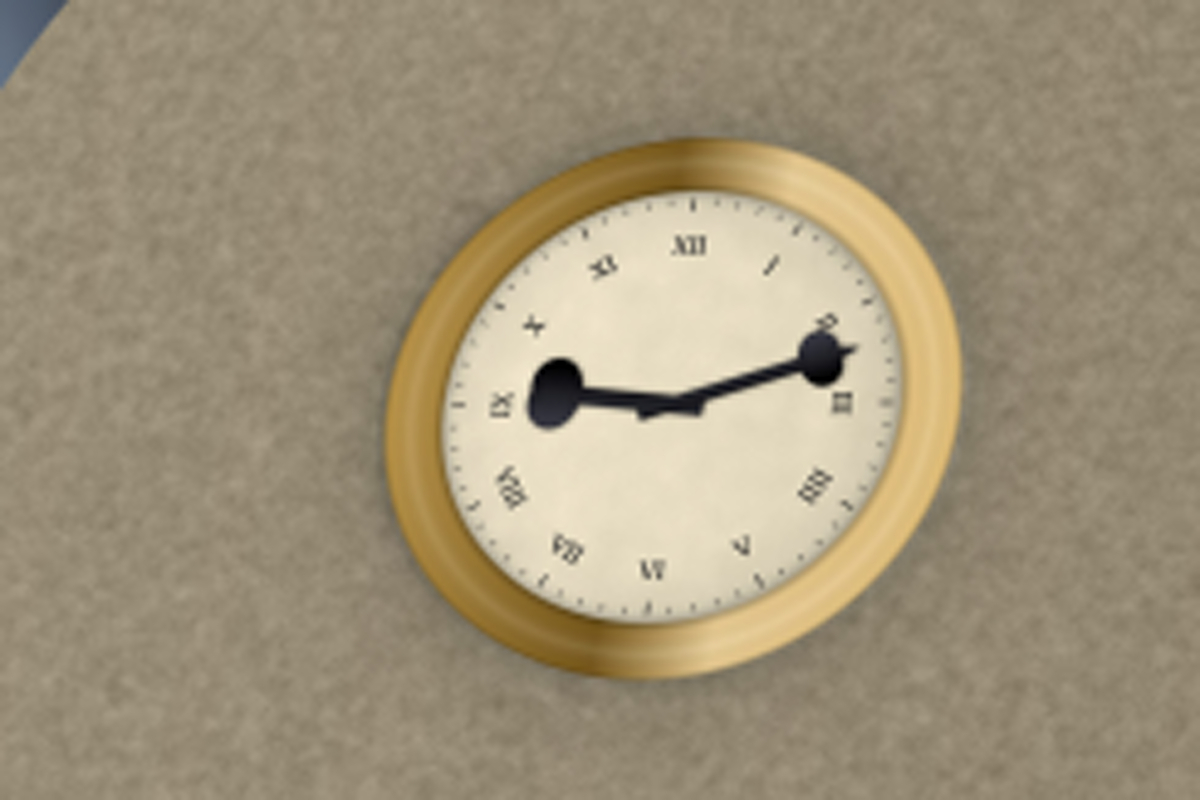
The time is 9h12
